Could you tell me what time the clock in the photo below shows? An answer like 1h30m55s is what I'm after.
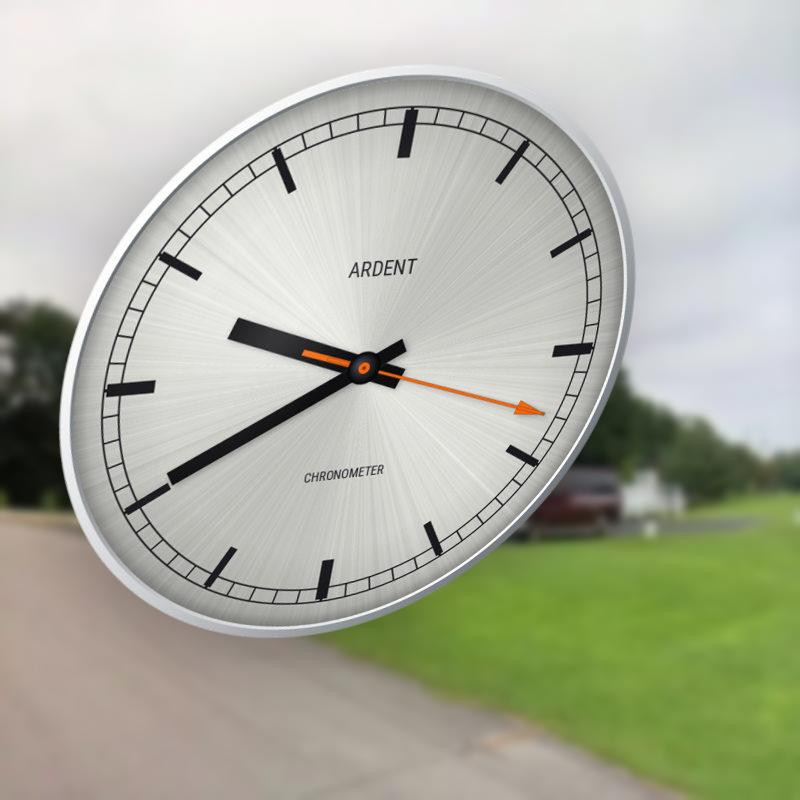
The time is 9h40m18s
